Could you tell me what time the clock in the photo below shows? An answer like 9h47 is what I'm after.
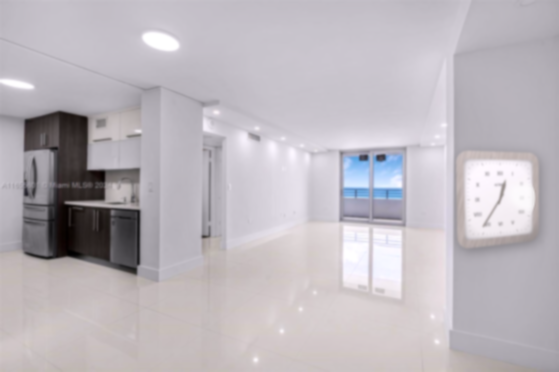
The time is 12h36
